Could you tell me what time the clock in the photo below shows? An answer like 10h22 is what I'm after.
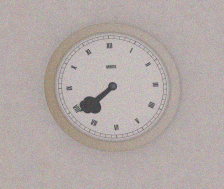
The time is 7h39
